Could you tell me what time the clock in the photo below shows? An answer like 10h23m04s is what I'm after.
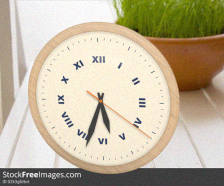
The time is 5h33m21s
